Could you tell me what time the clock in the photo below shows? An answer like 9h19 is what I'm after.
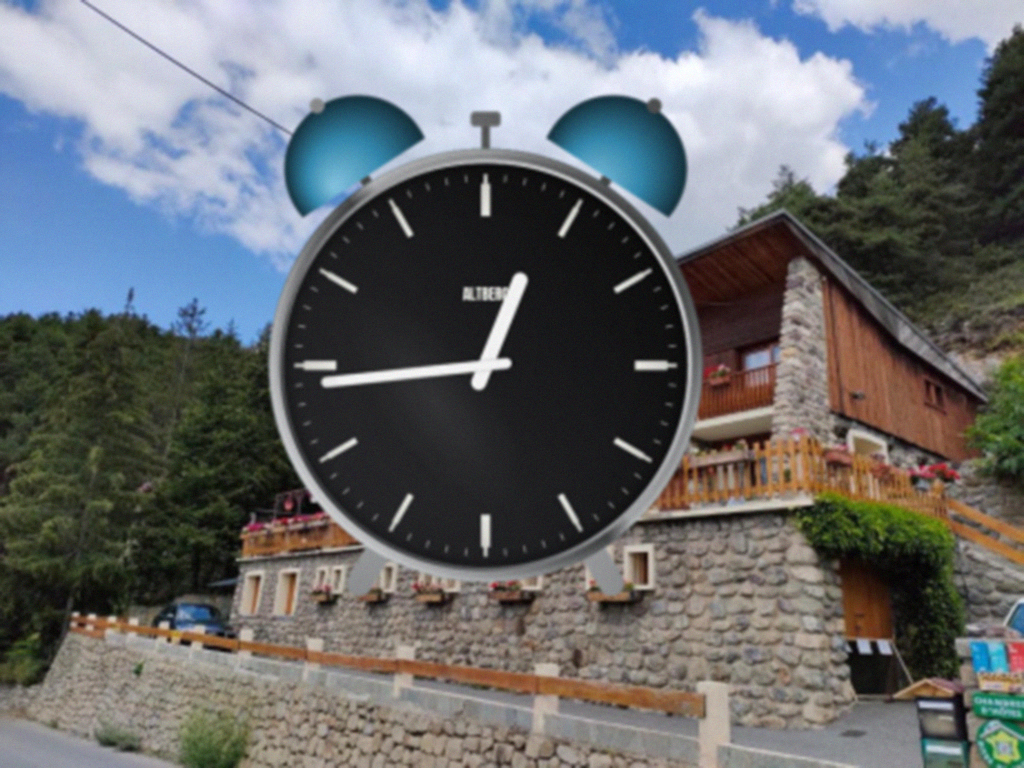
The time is 12h44
